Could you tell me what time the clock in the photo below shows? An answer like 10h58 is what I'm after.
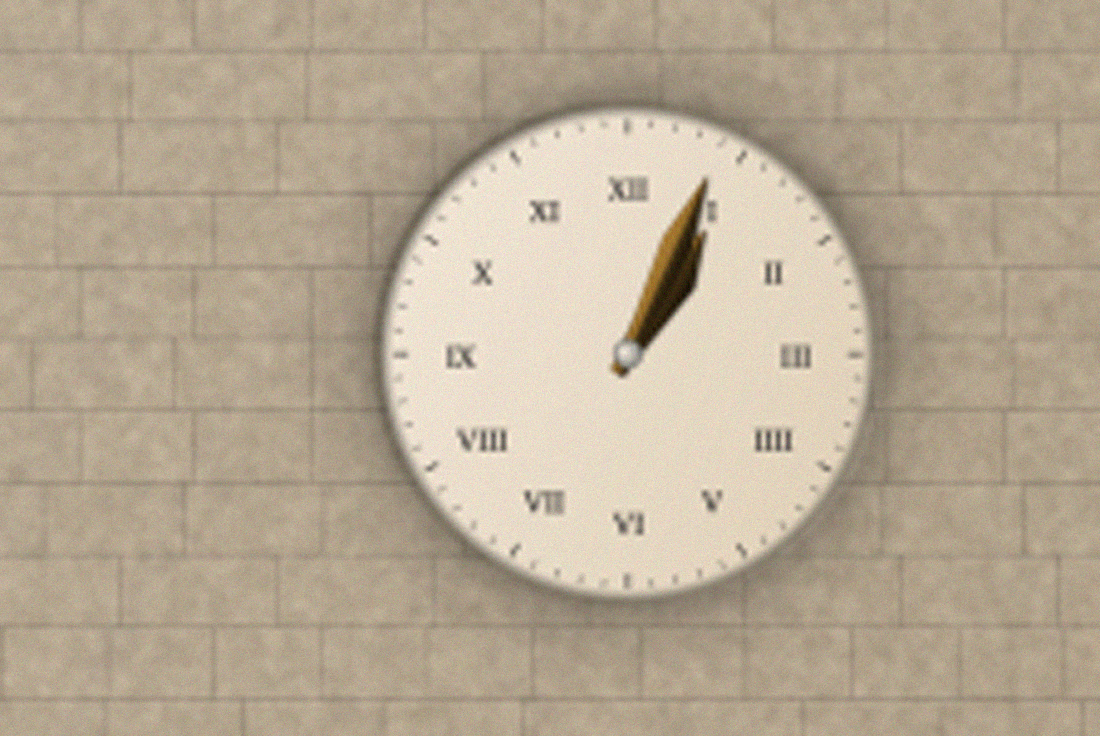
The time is 1h04
